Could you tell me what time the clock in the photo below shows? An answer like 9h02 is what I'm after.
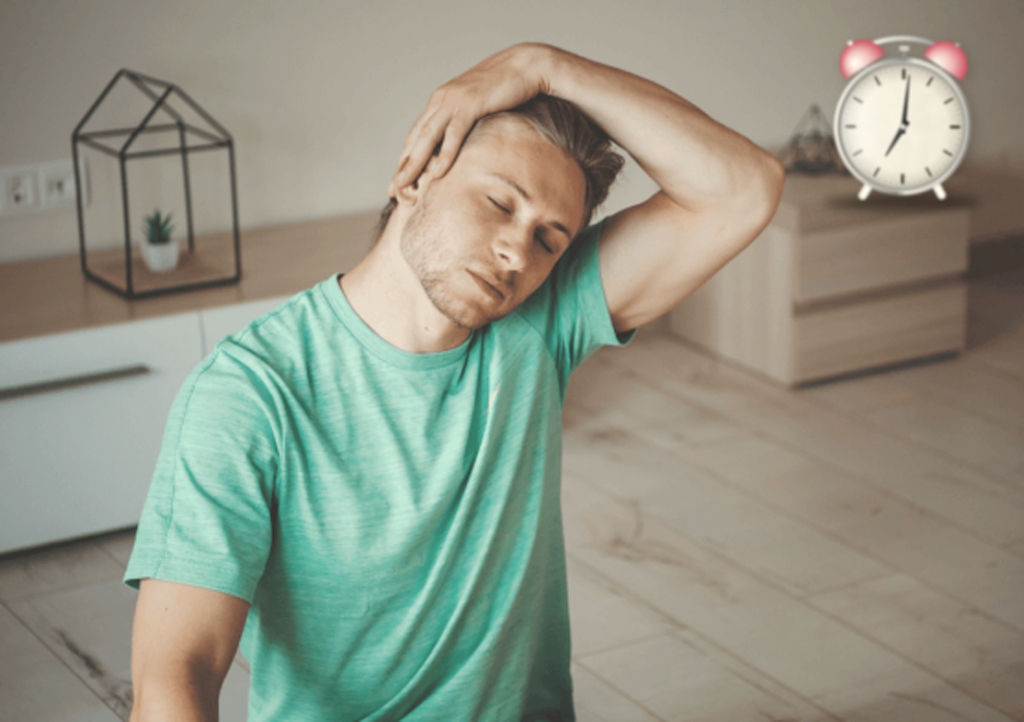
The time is 7h01
